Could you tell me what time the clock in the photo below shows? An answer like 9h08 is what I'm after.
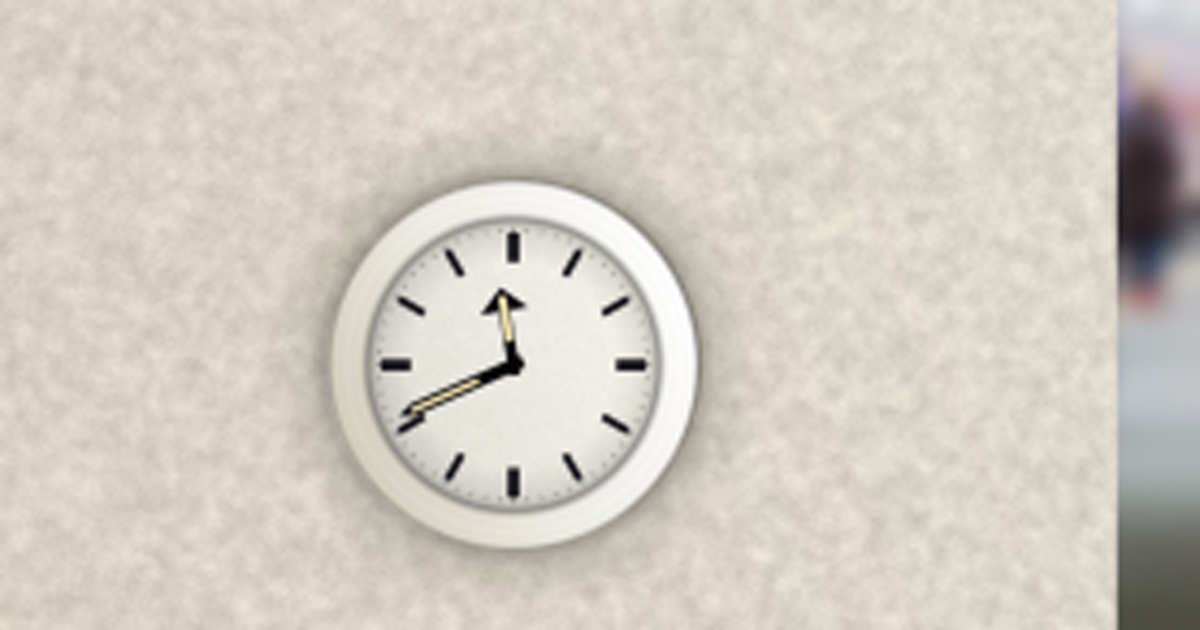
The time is 11h41
